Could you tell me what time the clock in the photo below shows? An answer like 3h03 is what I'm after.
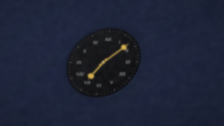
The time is 7h08
